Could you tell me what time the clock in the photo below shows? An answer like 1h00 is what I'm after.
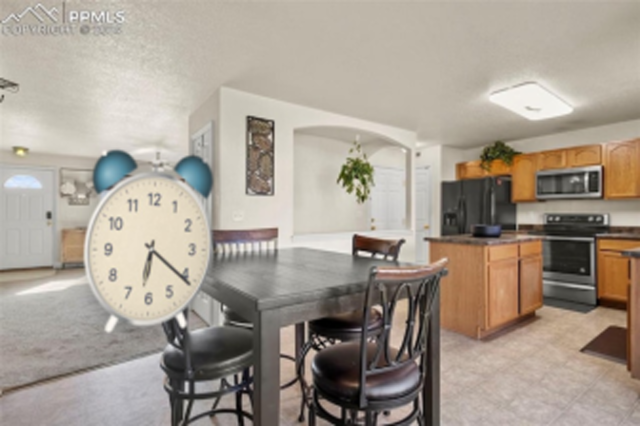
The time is 6h21
